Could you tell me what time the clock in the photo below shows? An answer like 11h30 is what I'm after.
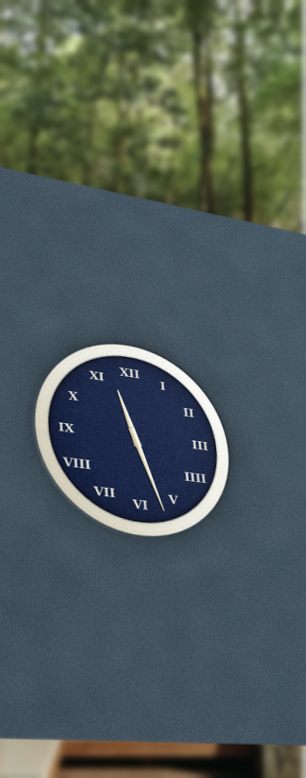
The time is 11h27
